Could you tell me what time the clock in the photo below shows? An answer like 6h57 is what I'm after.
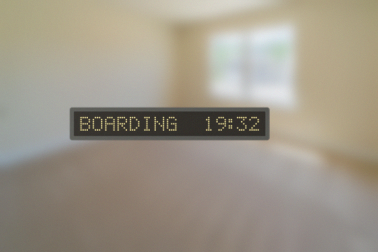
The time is 19h32
